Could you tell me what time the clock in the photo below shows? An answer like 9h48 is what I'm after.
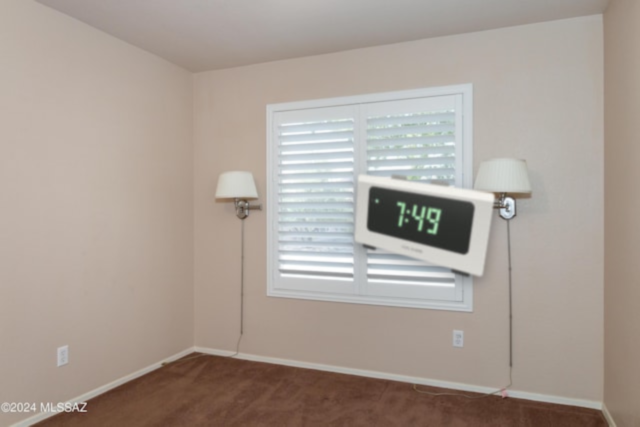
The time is 7h49
